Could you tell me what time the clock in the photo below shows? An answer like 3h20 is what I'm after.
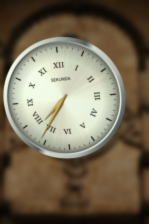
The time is 7h36
